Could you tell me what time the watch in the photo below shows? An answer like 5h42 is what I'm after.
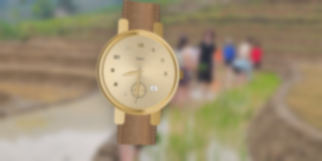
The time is 8h31
